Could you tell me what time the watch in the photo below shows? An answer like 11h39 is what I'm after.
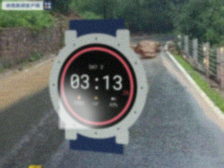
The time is 3h13
